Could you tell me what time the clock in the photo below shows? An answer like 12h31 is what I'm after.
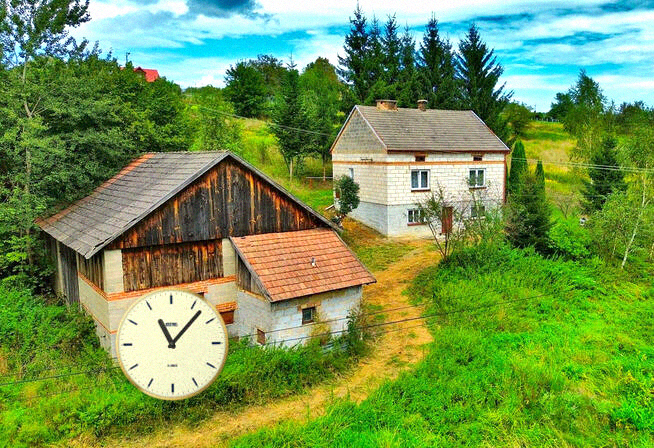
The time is 11h07
